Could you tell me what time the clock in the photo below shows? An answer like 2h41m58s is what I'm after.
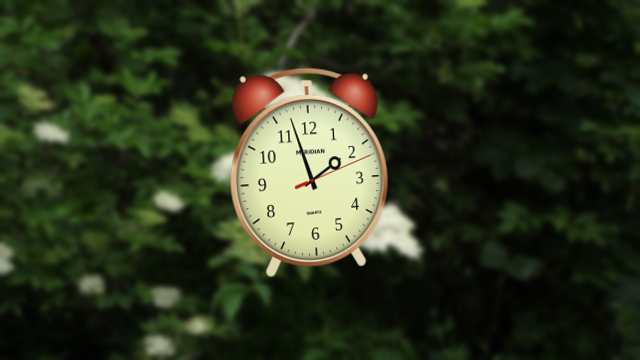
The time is 1h57m12s
